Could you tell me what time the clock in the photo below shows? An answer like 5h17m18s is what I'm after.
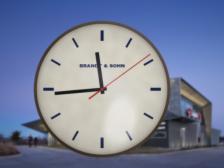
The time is 11h44m09s
